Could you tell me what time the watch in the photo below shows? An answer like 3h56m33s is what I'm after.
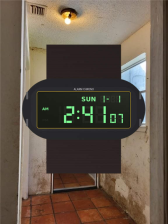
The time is 2h41m07s
